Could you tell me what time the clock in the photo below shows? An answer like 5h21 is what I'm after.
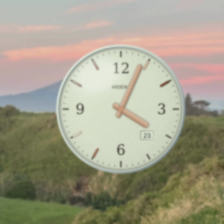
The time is 4h04
